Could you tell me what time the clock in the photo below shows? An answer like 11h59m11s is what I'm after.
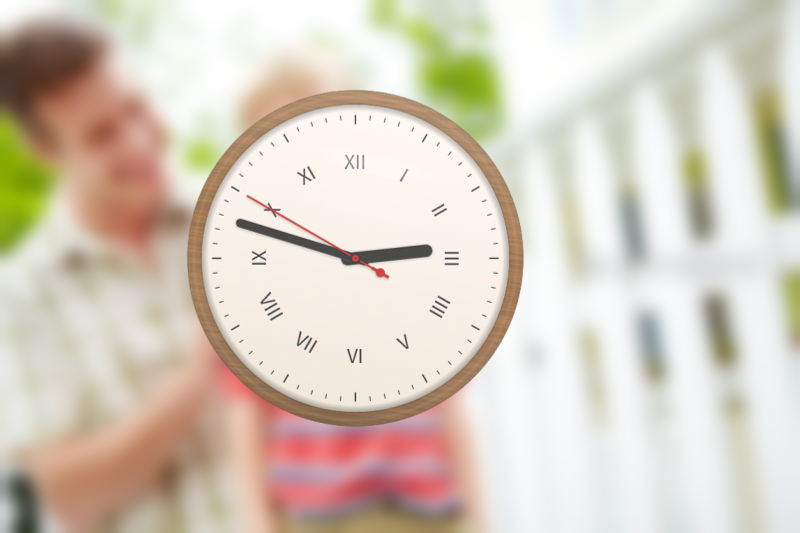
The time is 2h47m50s
